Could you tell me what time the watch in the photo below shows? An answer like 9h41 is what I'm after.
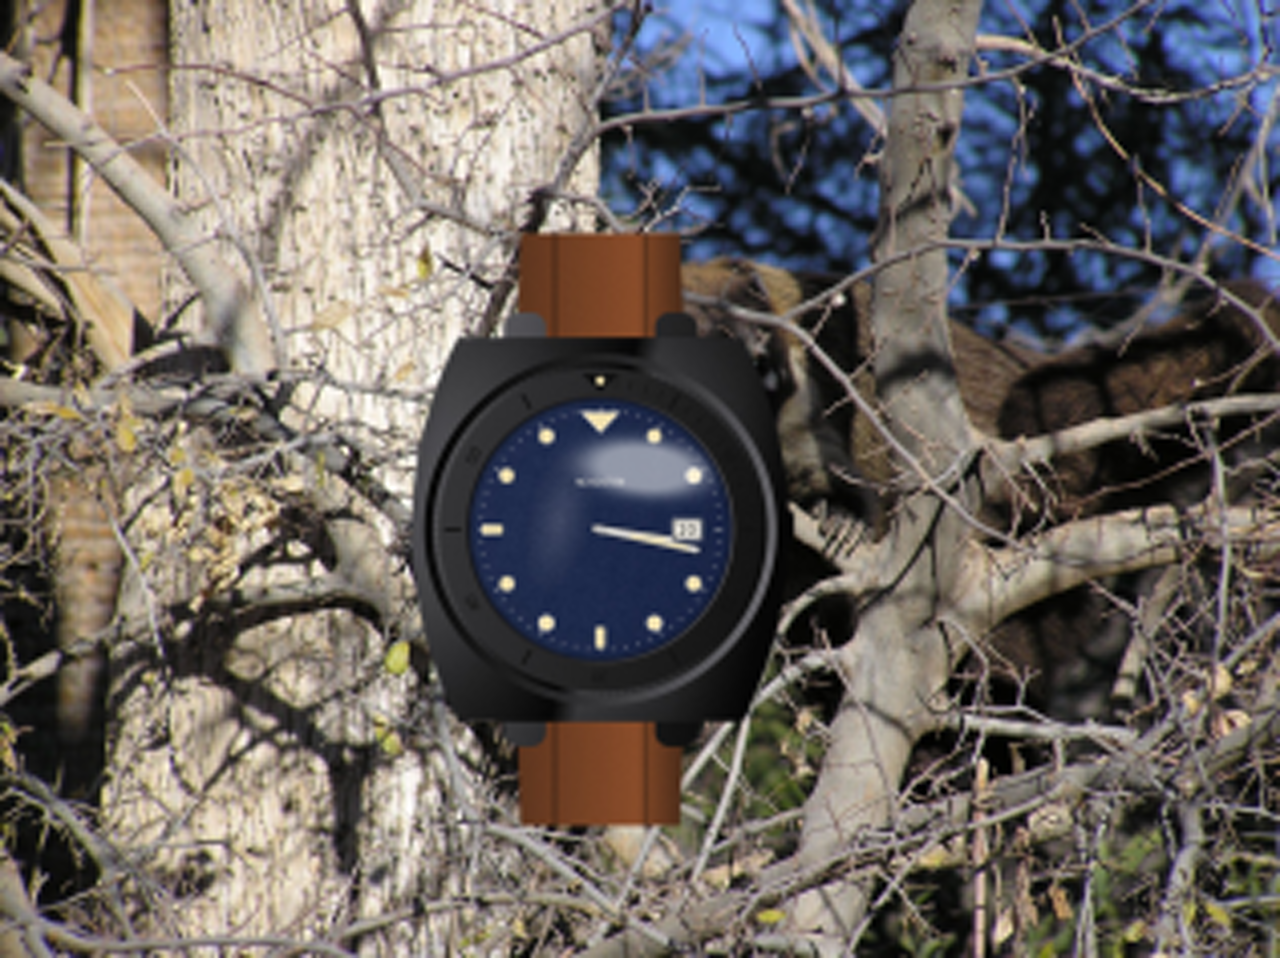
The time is 3h17
